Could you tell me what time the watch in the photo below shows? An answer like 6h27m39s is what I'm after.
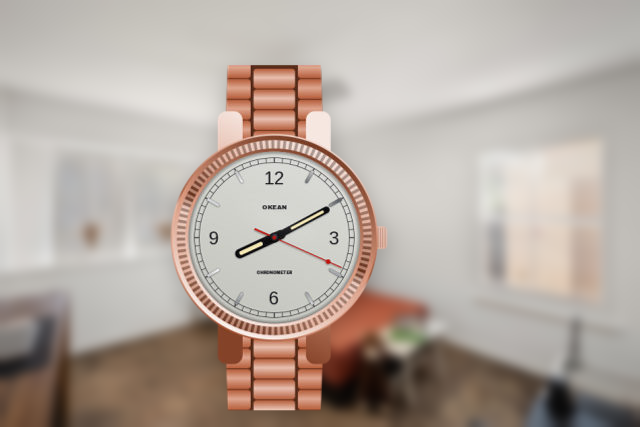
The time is 8h10m19s
